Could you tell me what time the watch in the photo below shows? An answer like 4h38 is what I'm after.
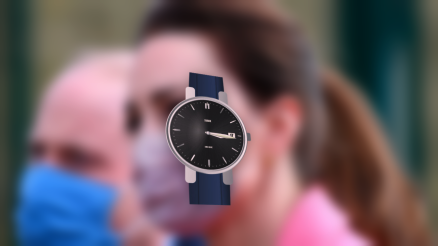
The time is 3h16
